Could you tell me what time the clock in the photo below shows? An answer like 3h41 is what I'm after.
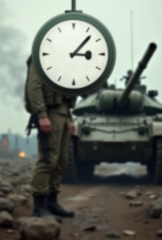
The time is 3h07
